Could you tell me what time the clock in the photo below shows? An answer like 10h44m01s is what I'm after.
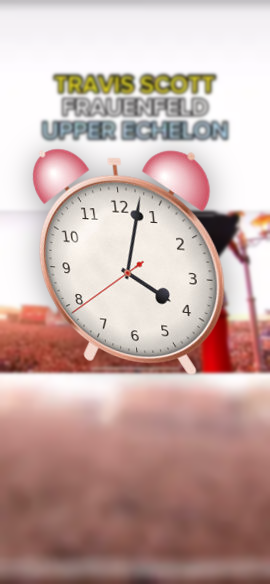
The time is 4h02m39s
